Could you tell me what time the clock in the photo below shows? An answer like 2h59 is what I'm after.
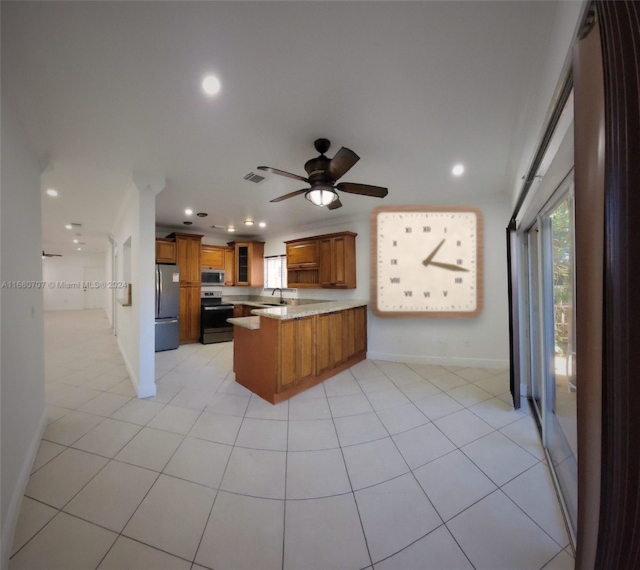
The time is 1h17
